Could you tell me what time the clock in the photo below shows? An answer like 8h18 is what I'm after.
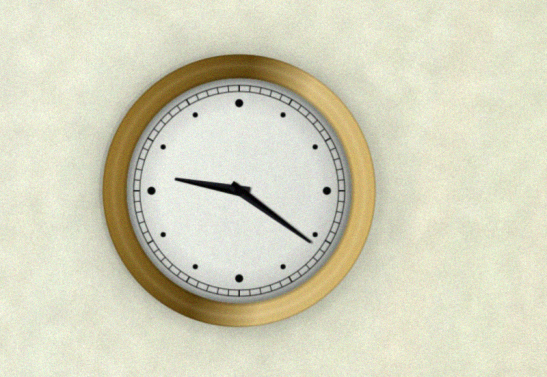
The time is 9h21
